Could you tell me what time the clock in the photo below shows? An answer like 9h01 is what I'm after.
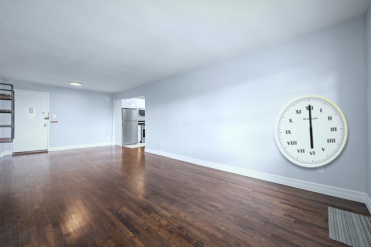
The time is 6h00
